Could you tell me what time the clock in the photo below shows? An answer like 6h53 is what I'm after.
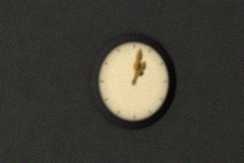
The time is 1h02
